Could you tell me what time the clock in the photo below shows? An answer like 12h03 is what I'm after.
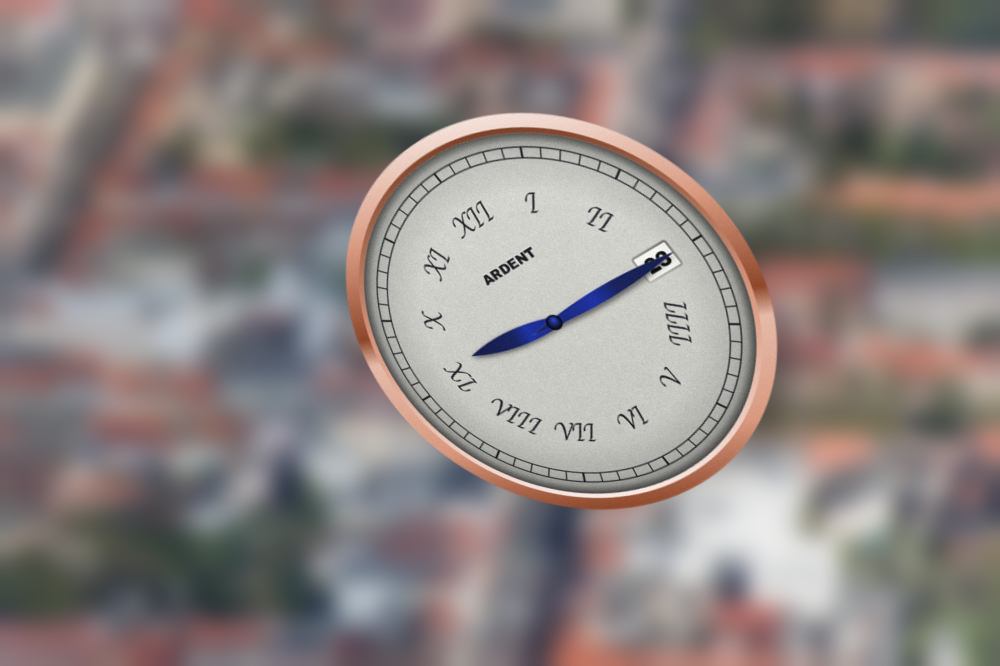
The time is 9h15
